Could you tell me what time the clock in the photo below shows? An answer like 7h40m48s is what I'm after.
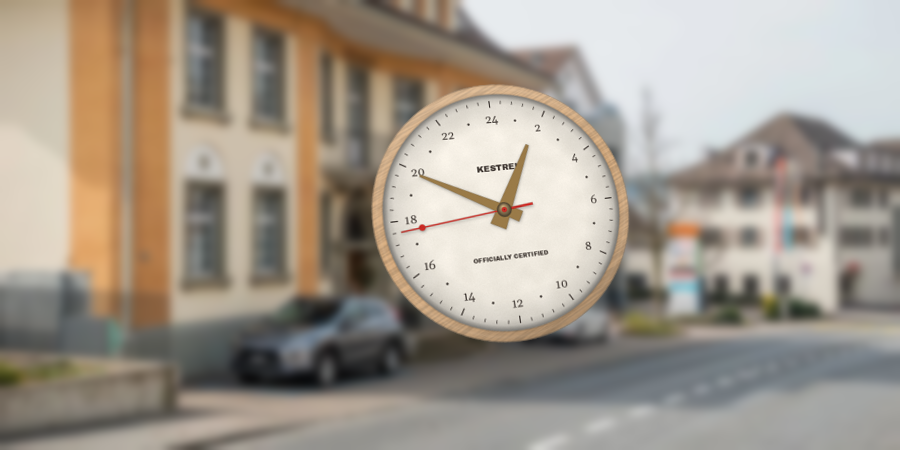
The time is 1h49m44s
